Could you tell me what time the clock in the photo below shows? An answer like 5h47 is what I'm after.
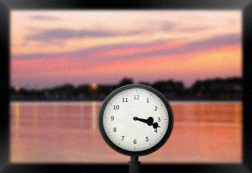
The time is 3h18
